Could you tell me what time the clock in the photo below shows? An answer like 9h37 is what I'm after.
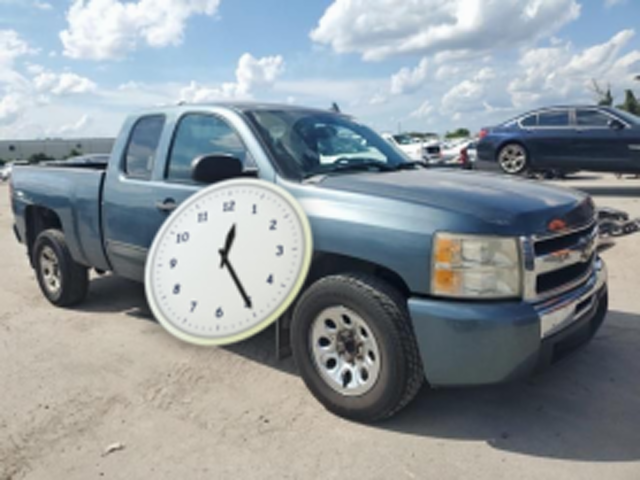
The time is 12h25
